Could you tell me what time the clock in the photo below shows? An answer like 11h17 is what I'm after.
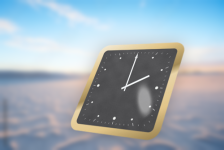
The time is 2h00
